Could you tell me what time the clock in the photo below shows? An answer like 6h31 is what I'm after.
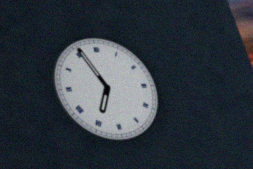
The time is 6h56
